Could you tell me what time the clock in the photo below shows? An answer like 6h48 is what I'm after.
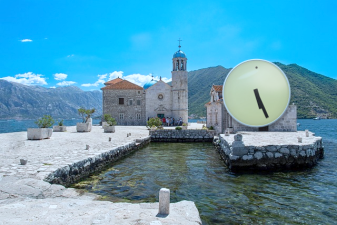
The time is 5h26
